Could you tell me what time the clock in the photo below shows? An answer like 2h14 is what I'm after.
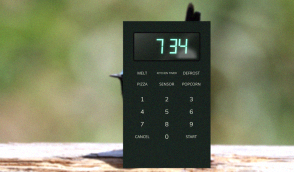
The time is 7h34
